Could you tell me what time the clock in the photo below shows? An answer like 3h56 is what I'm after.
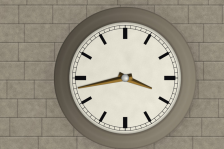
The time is 3h43
